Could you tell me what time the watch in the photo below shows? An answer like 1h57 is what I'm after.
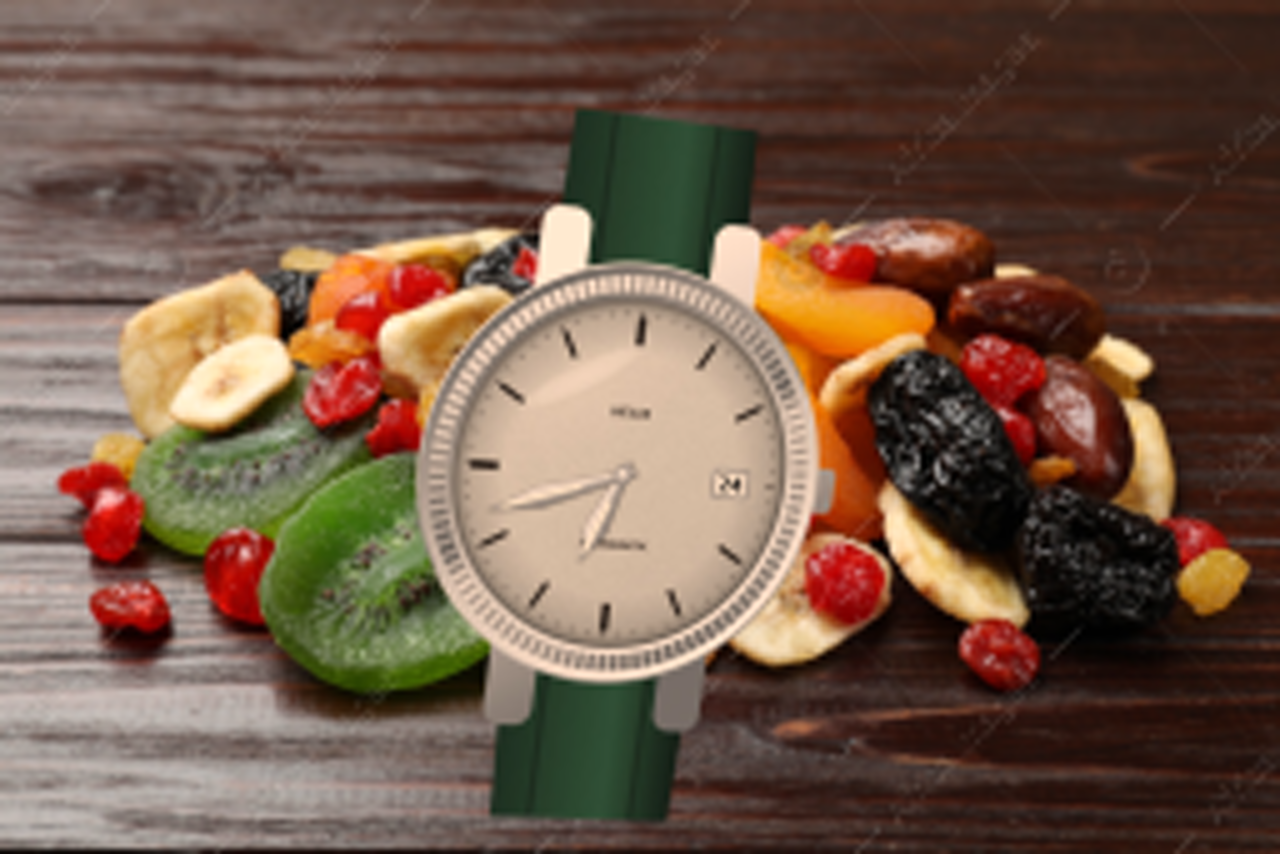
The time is 6h42
